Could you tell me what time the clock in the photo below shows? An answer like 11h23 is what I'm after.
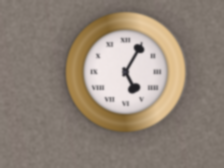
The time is 5h05
